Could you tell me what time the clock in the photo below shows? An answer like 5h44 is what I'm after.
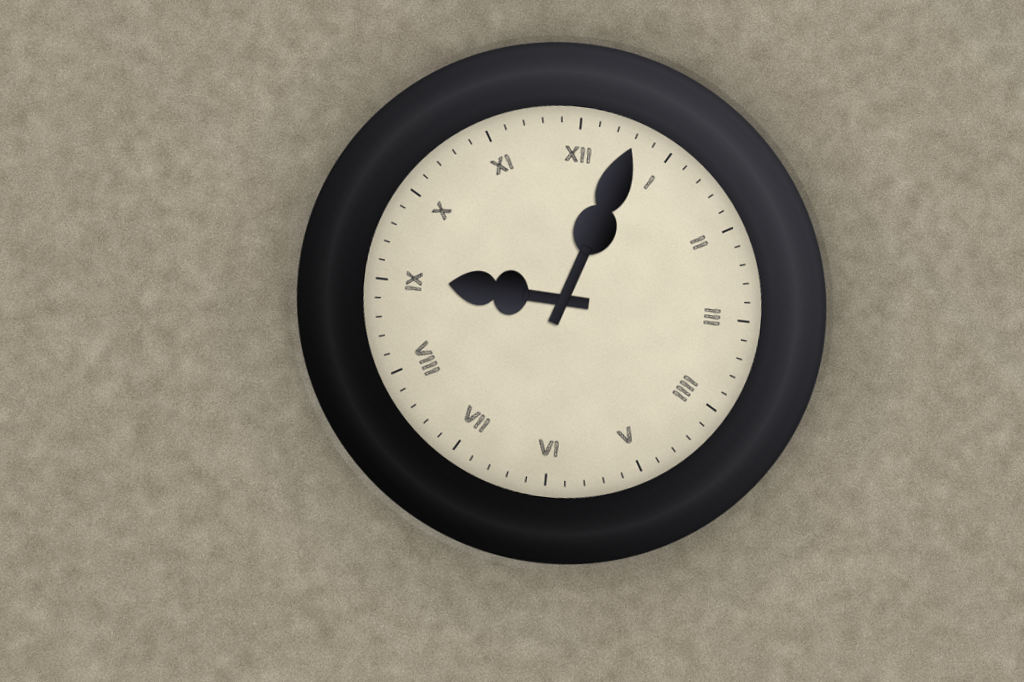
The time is 9h03
